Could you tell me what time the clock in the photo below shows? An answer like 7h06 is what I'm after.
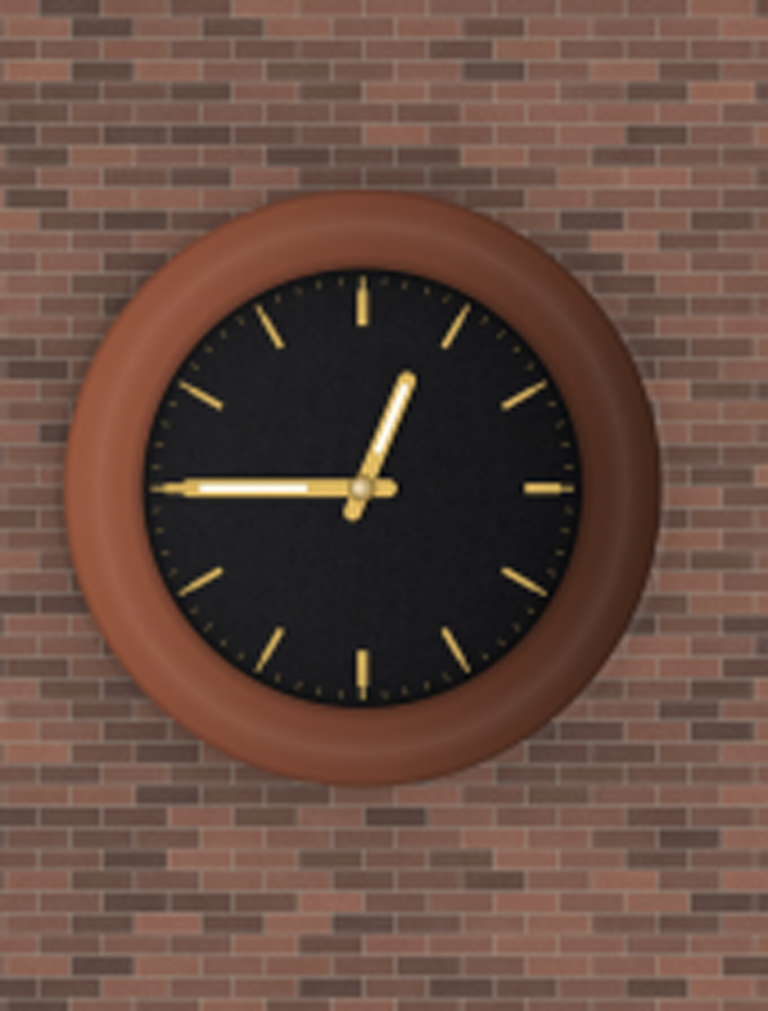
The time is 12h45
